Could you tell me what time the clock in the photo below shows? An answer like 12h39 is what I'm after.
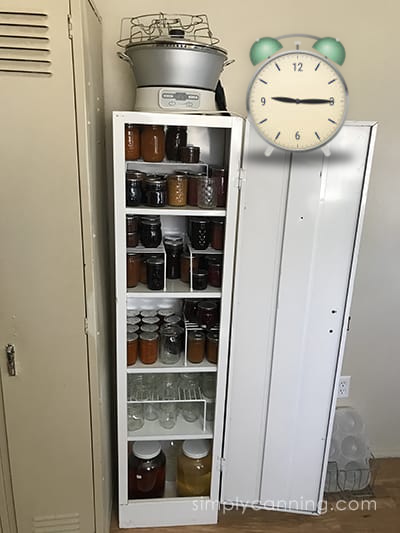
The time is 9h15
